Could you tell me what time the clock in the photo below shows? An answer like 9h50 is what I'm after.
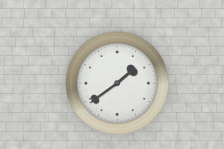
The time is 1h39
